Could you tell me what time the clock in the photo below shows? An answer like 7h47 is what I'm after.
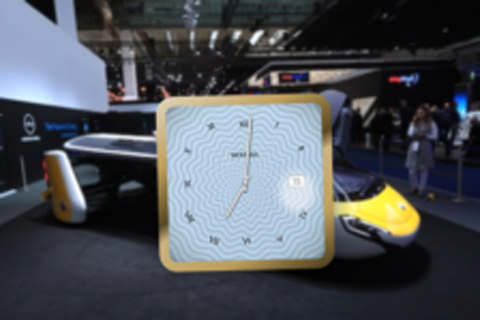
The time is 7h01
